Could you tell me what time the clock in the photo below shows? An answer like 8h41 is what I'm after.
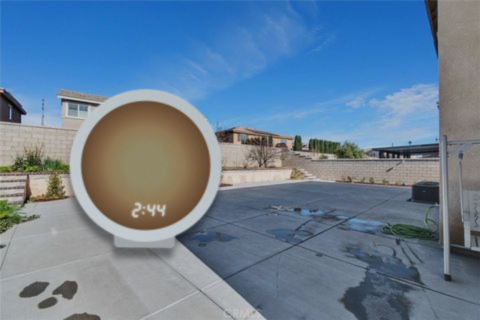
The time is 2h44
